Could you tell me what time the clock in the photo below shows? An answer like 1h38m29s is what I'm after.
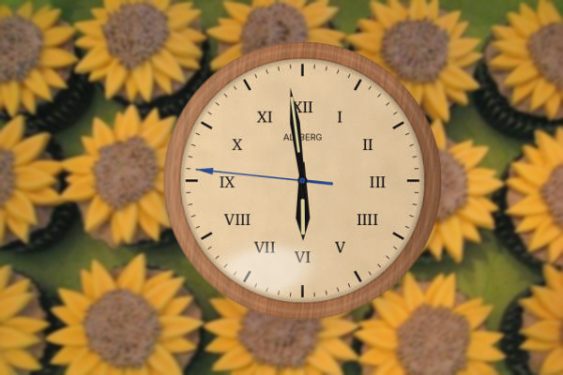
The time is 5h58m46s
